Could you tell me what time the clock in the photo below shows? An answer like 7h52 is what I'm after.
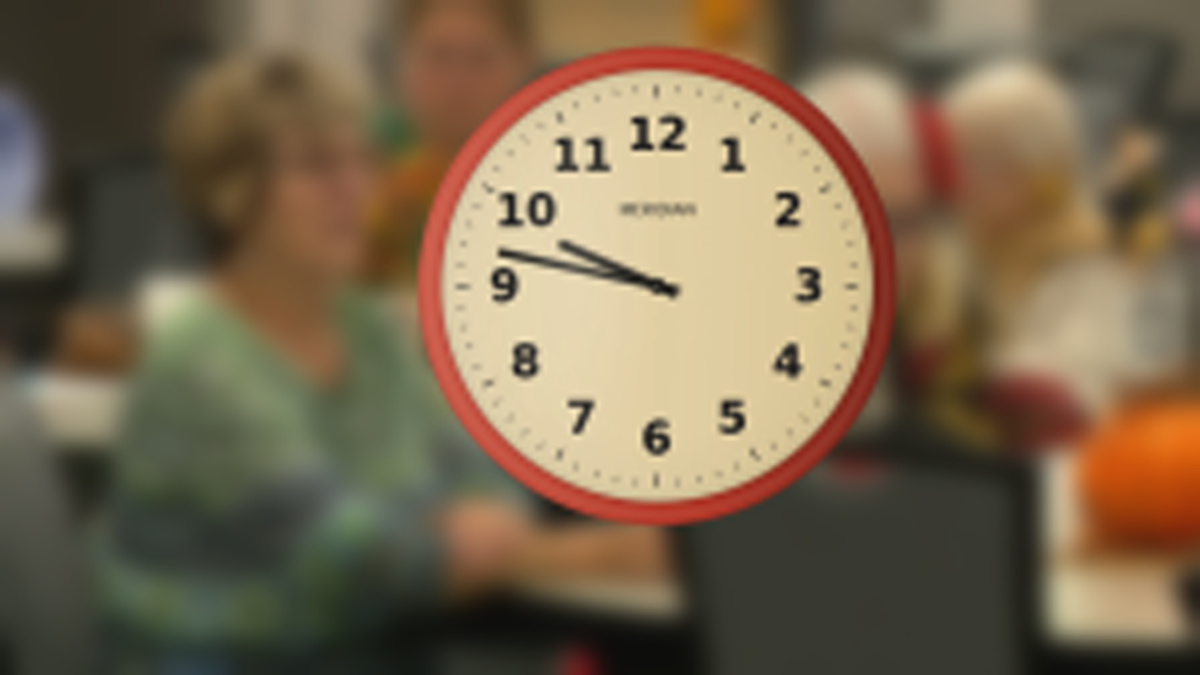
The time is 9h47
